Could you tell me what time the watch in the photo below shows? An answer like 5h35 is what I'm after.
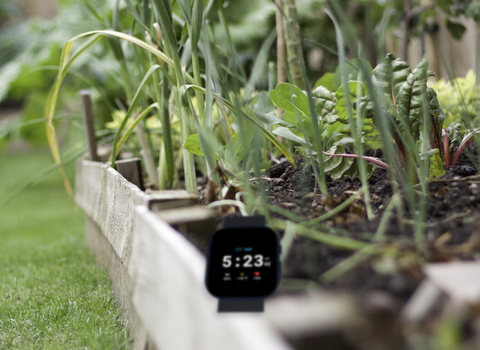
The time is 5h23
